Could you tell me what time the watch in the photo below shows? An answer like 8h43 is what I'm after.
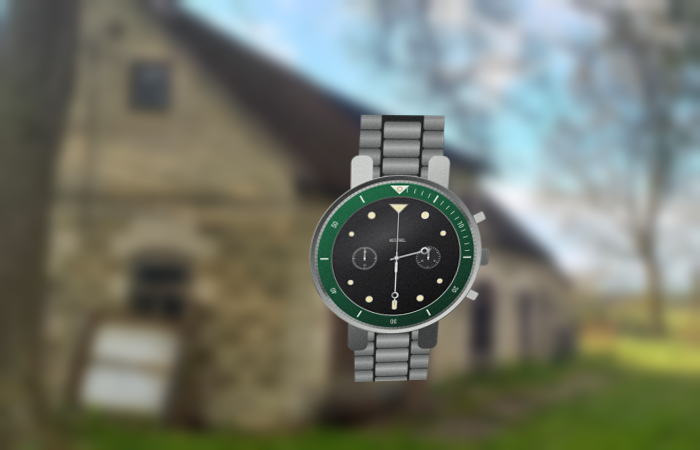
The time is 2h30
